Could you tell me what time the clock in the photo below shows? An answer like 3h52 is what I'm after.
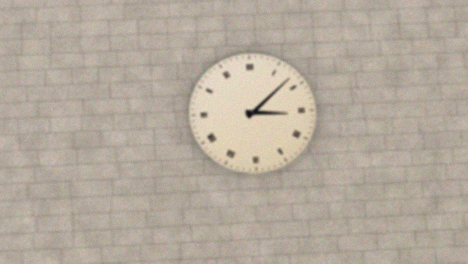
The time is 3h08
